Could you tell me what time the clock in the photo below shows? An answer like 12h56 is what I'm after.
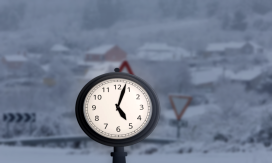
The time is 5h03
